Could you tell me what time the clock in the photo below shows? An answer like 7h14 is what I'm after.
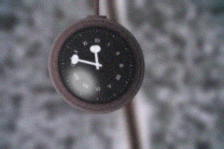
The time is 11h47
